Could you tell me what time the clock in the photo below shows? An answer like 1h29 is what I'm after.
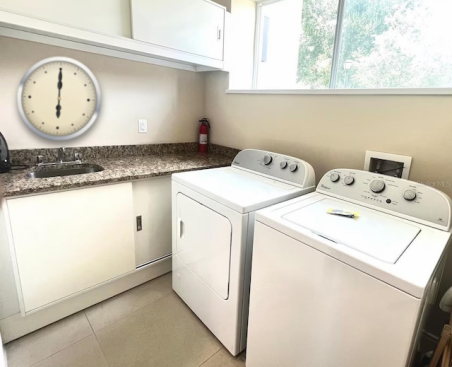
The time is 6h00
